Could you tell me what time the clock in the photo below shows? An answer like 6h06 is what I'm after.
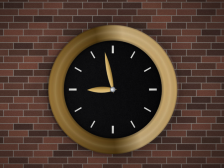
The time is 8h58
